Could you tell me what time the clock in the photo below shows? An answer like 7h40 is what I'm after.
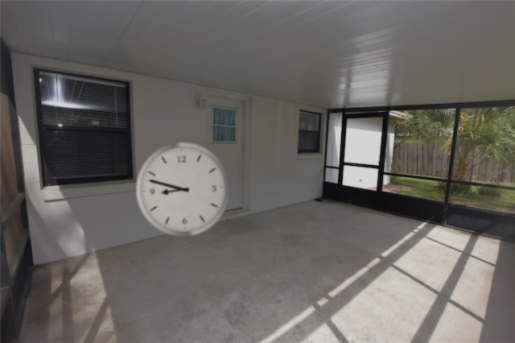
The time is 8h48
